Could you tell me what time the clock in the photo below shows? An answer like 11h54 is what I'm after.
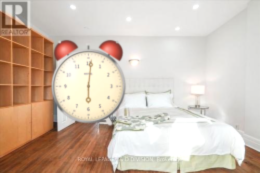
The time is 6h01
